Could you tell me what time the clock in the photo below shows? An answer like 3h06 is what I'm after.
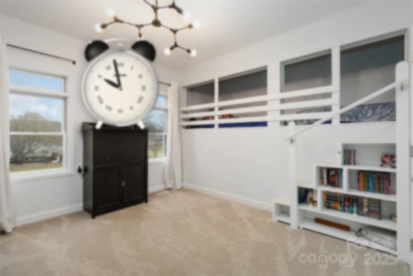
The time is 9h58
